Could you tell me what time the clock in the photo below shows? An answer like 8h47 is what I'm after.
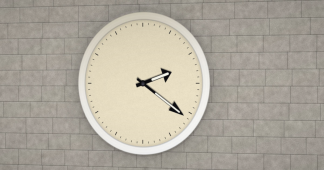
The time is 2h21
